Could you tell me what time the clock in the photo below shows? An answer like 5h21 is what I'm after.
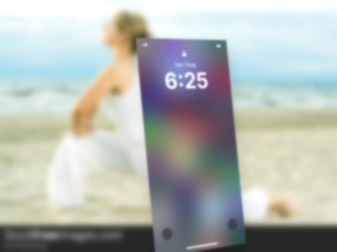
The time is 6h25
